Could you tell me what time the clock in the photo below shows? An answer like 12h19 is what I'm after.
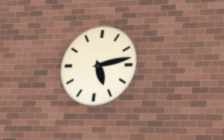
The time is 5h13
